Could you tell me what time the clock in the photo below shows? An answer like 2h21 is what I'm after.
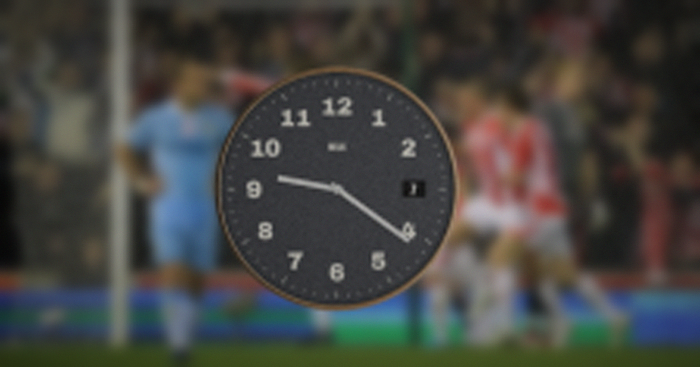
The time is 9h21
